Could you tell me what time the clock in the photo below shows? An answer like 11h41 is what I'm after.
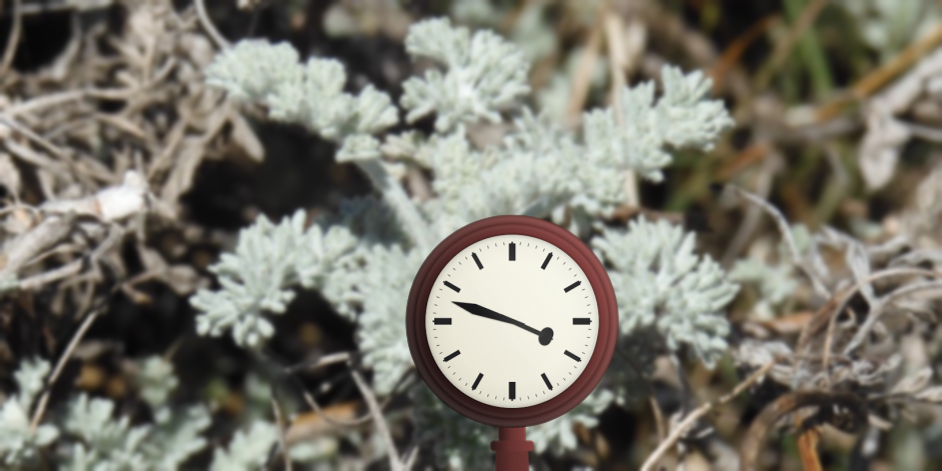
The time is 3h48
